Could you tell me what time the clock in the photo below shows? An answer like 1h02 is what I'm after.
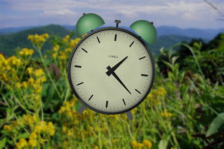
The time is 1h22
